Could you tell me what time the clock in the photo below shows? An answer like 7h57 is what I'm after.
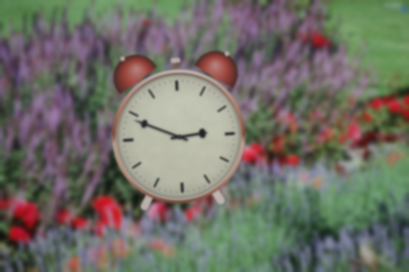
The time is 2h49
